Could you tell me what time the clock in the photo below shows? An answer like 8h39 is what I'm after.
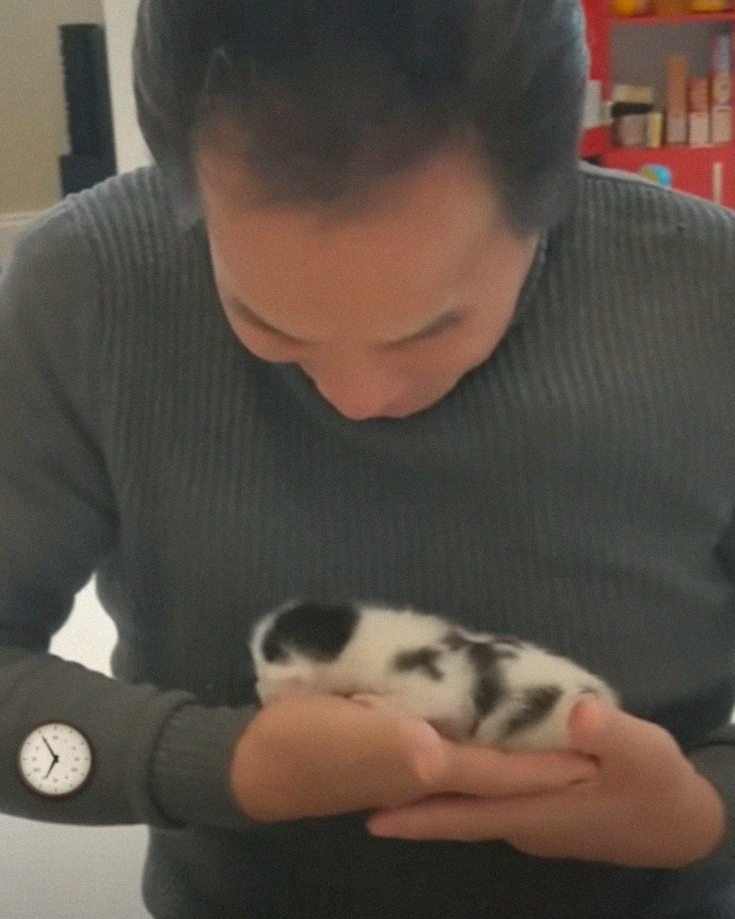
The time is 6h55
